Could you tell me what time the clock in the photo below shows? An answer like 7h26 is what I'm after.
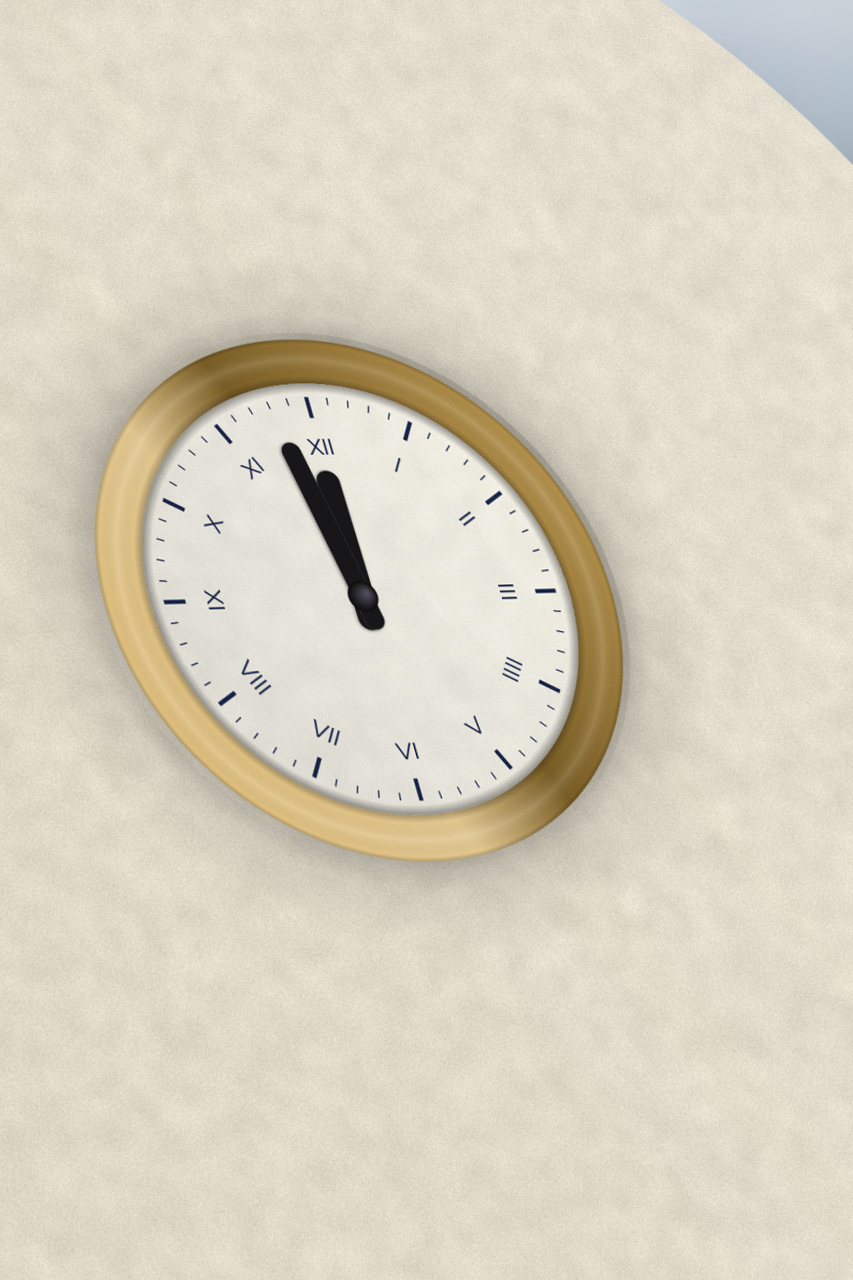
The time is 11h58
